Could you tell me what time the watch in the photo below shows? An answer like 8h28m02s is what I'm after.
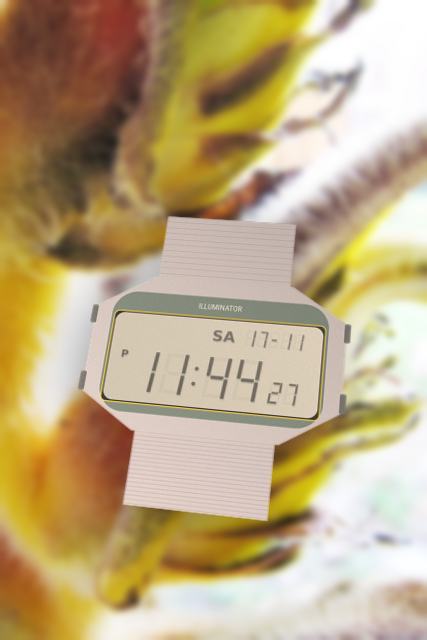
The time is 11h44m27s
